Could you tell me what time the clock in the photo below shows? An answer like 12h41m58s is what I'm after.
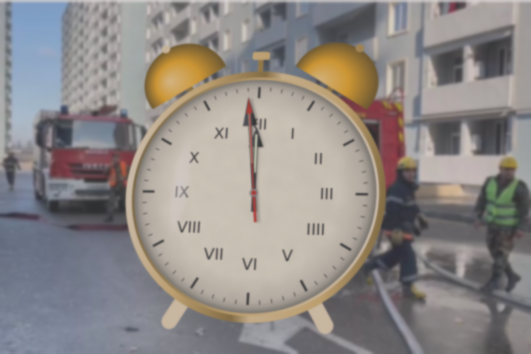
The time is 11h58m59s
